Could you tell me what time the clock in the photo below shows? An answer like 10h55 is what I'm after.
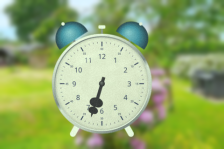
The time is 6h33
